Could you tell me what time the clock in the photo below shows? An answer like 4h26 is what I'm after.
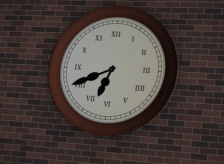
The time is 6h41
